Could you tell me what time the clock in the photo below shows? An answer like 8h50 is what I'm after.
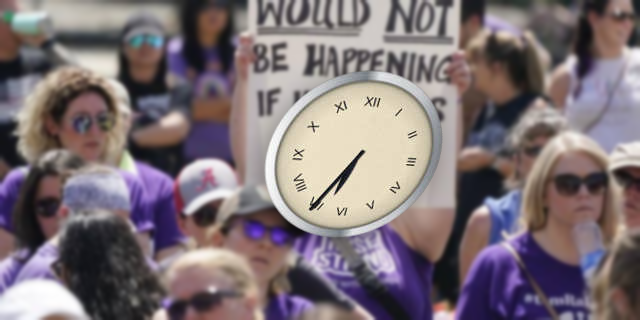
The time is 6h35
